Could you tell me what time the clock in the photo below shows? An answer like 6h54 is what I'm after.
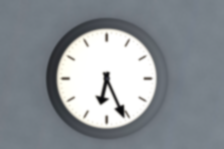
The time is 6h26
